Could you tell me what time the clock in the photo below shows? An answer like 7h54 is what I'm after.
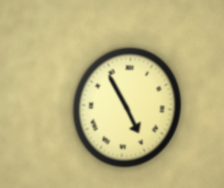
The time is 4h54
